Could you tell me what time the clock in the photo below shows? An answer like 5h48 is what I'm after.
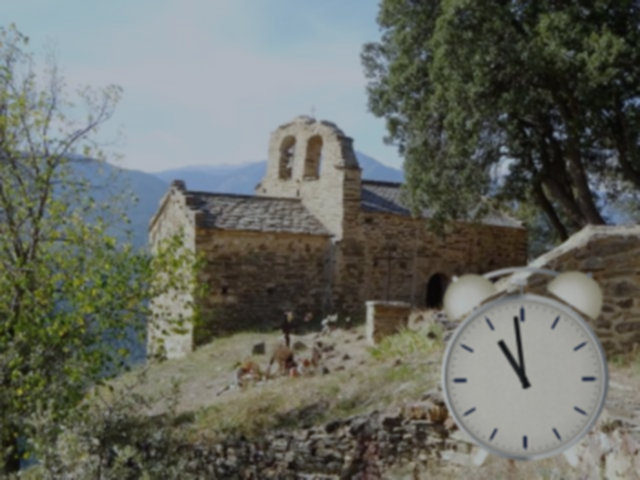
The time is 10h59
